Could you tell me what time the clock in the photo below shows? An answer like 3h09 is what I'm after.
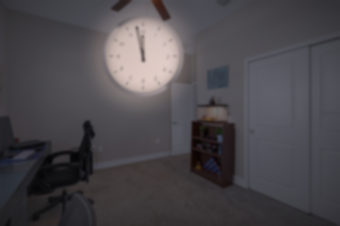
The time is 11h58
